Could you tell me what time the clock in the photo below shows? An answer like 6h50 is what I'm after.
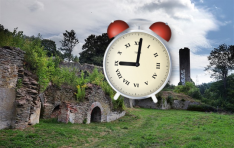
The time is 9h01
